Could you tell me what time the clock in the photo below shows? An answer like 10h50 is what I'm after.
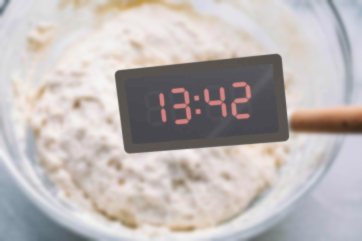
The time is 13h42
